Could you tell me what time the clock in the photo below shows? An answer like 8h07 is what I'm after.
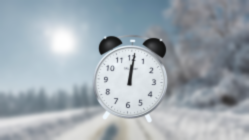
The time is 12h01
